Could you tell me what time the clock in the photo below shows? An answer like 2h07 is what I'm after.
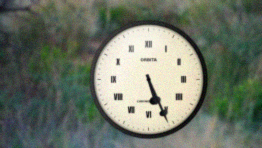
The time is 5h26
